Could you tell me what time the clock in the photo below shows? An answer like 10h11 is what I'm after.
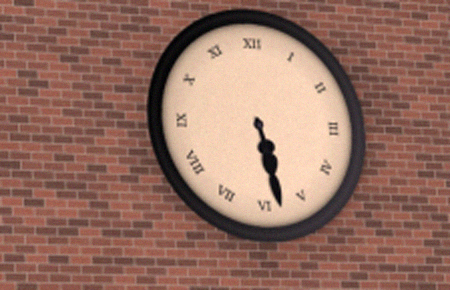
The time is 5h28
